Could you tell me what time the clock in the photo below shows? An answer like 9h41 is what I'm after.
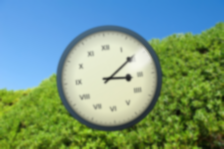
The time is 3h09
